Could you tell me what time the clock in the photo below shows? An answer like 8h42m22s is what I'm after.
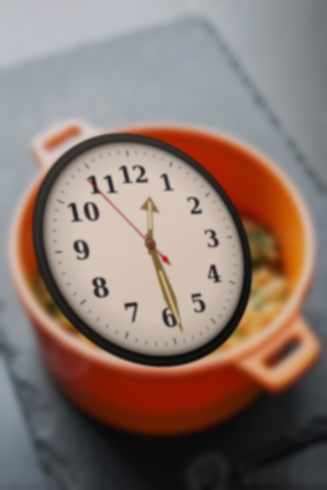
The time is 12h28m54s
